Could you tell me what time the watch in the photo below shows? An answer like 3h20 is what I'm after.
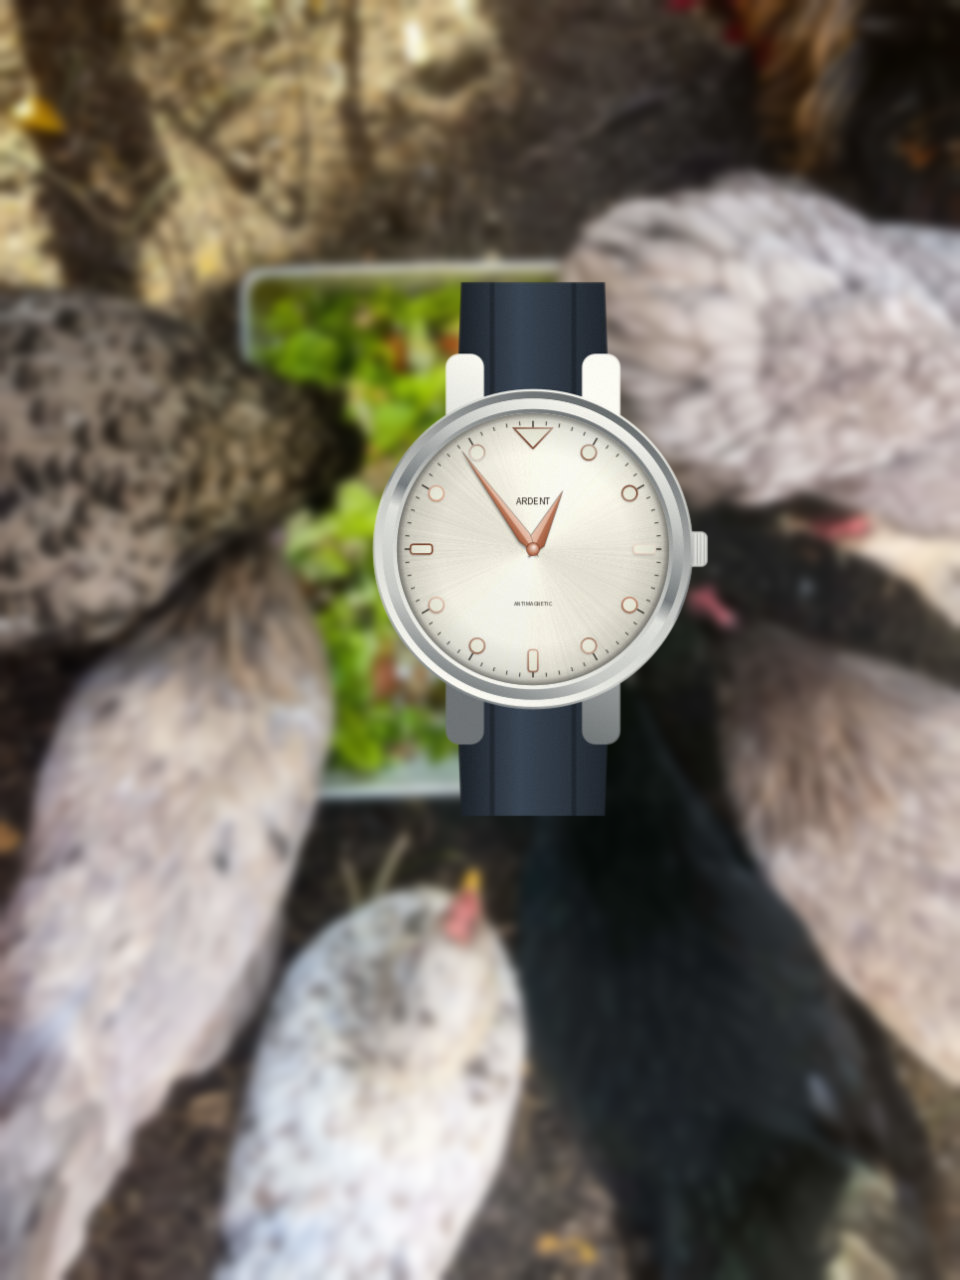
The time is 12h54
